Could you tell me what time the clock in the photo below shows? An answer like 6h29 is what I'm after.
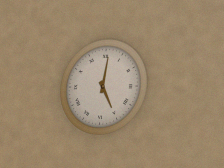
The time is 5h01
